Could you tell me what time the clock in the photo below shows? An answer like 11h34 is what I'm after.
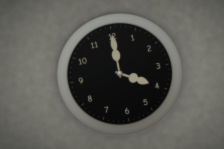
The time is 4h00
